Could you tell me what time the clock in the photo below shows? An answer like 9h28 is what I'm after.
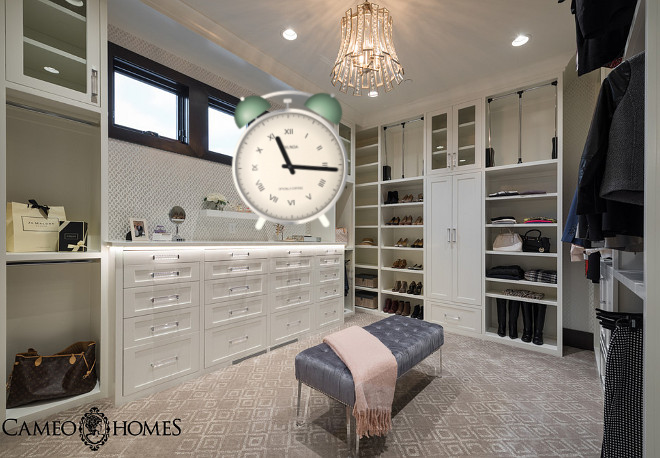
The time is 11h16
